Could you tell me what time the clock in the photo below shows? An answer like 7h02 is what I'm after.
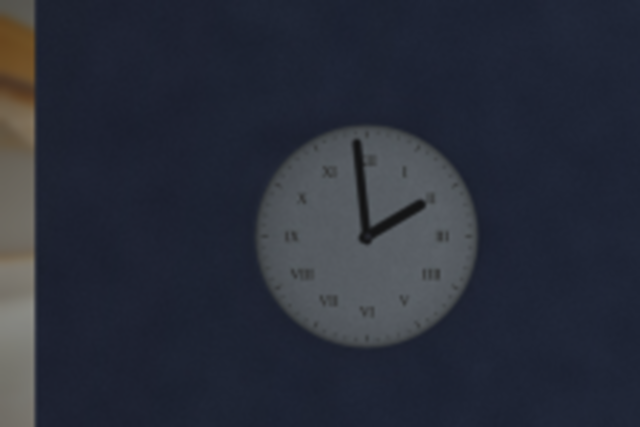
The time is 1h59
